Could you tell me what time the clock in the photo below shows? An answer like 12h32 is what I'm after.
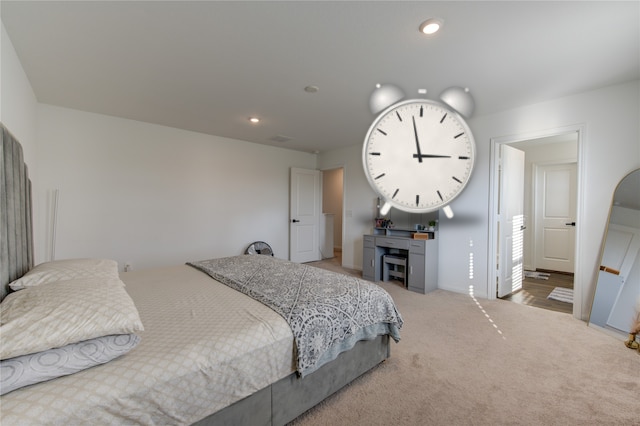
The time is 2h58
